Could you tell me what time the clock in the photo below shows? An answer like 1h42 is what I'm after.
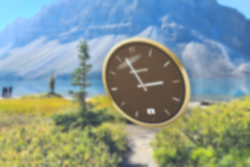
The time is 2h57
